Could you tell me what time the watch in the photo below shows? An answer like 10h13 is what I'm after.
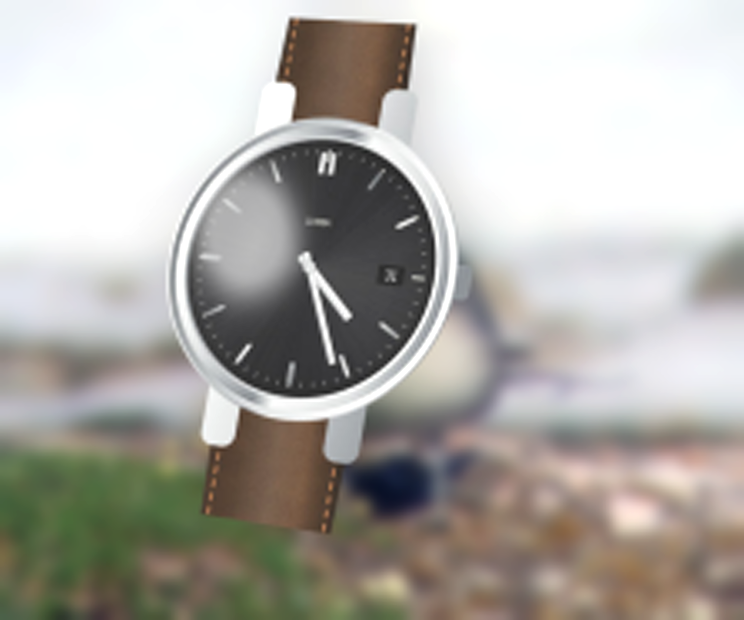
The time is 4h26
